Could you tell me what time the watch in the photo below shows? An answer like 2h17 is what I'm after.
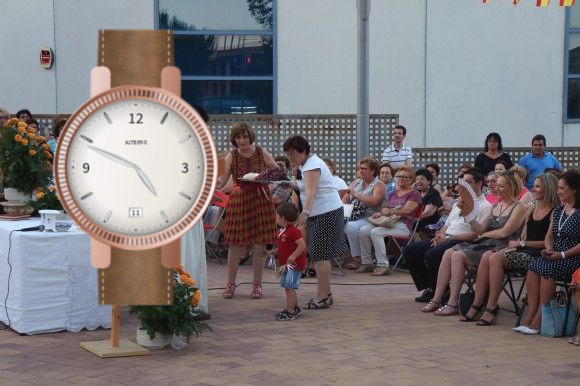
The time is 4h49
